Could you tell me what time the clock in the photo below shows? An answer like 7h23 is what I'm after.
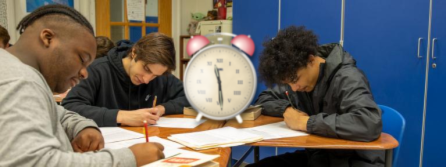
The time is 11h29
